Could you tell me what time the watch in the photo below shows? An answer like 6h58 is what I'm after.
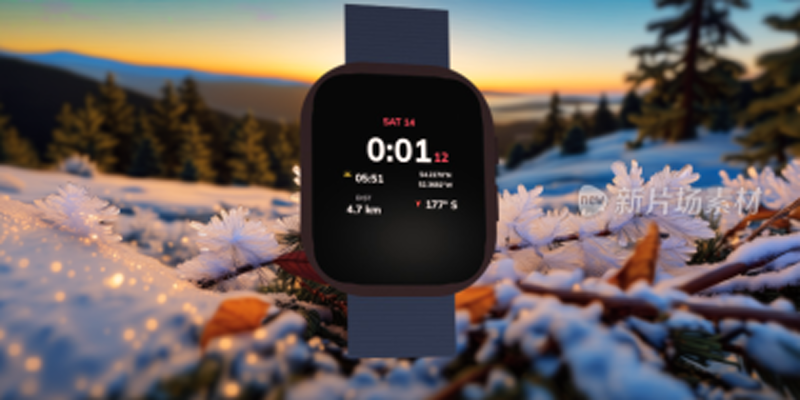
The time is 0h01
